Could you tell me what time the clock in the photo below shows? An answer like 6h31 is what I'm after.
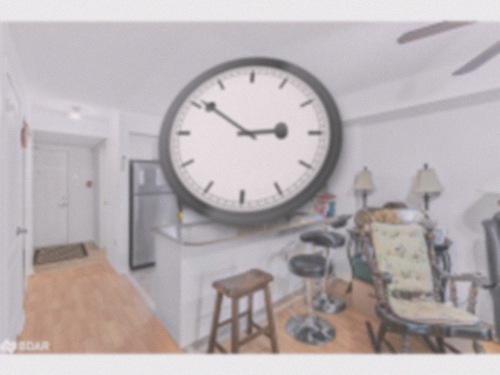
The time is 2h51
